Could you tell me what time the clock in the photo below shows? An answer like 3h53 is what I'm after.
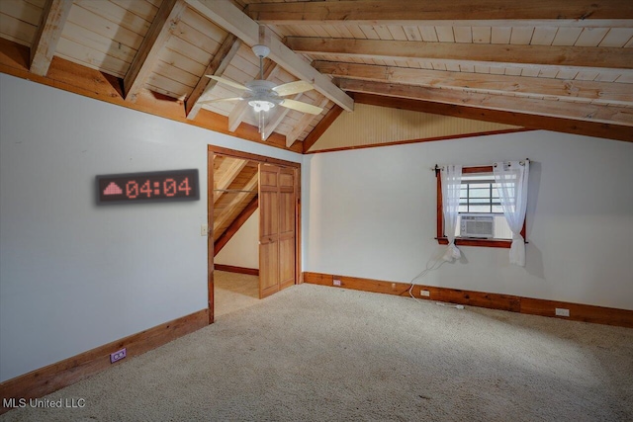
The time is 4h04
